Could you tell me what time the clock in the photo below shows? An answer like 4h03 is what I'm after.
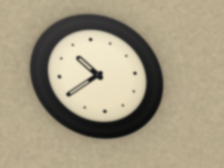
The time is 10h40
